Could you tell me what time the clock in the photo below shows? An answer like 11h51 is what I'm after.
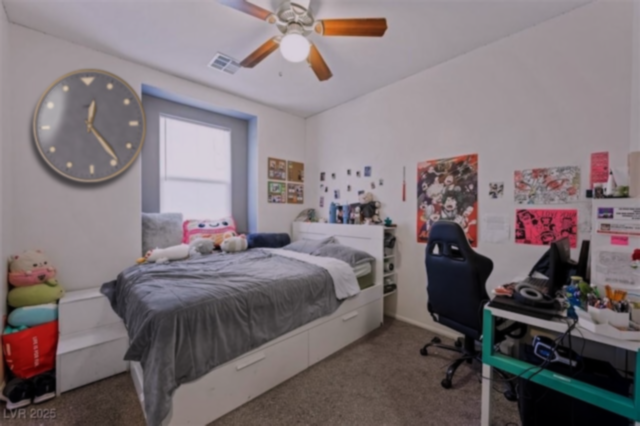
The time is 12h24
